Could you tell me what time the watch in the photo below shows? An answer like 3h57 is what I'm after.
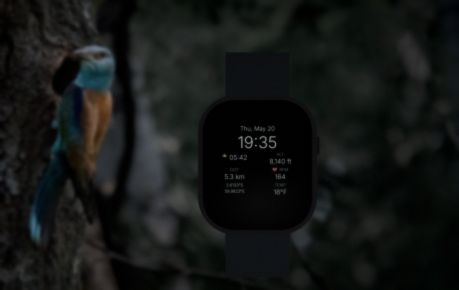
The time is 19h35
